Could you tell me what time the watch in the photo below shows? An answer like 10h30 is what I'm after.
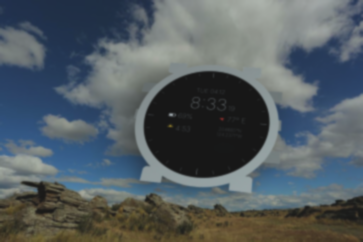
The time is 8h33
